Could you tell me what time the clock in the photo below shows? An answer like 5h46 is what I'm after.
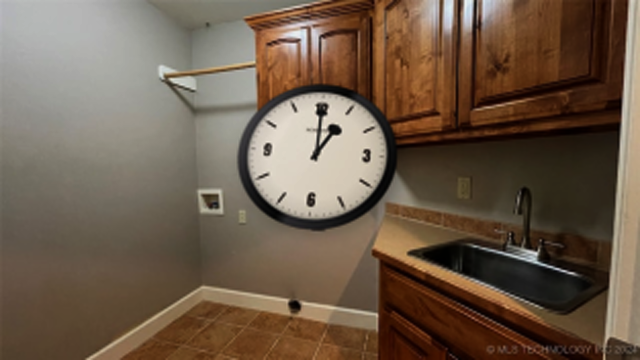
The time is 1h00
